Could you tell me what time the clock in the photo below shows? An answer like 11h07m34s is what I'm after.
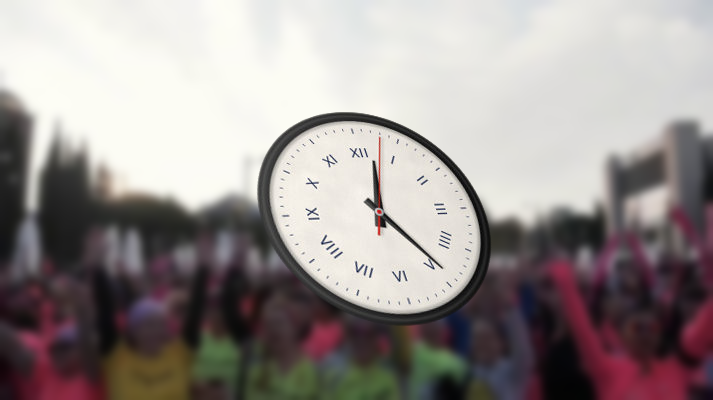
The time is 12h24m03s
